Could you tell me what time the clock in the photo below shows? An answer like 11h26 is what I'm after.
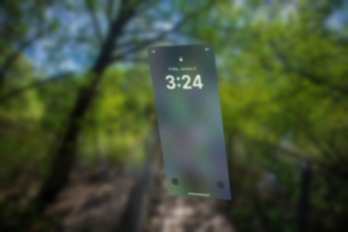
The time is 3h24
